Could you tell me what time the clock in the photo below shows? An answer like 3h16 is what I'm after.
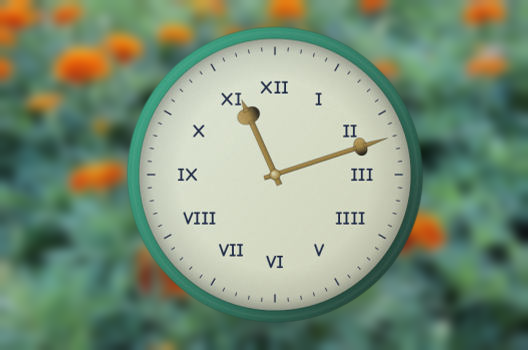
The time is 11h12
